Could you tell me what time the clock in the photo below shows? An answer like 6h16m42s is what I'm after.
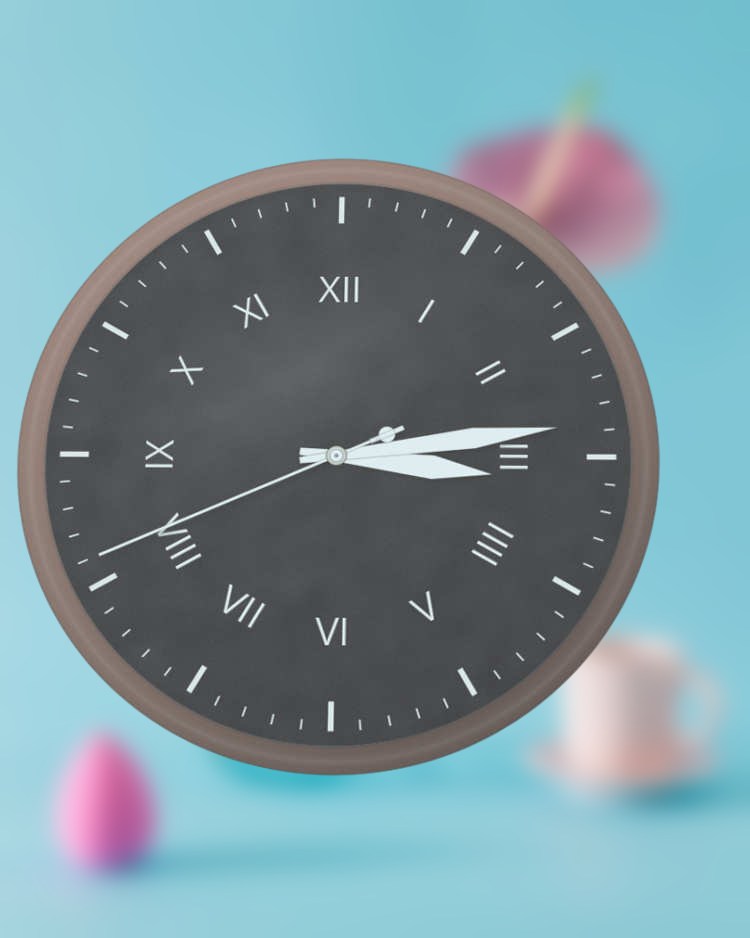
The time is 3h13m41s
